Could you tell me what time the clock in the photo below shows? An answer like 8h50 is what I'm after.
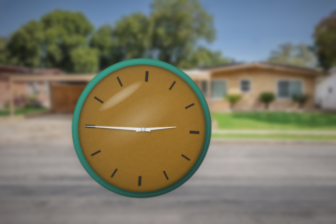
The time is 2h45
